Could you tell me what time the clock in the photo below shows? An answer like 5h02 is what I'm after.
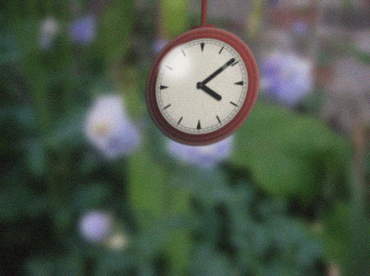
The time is 4h09
